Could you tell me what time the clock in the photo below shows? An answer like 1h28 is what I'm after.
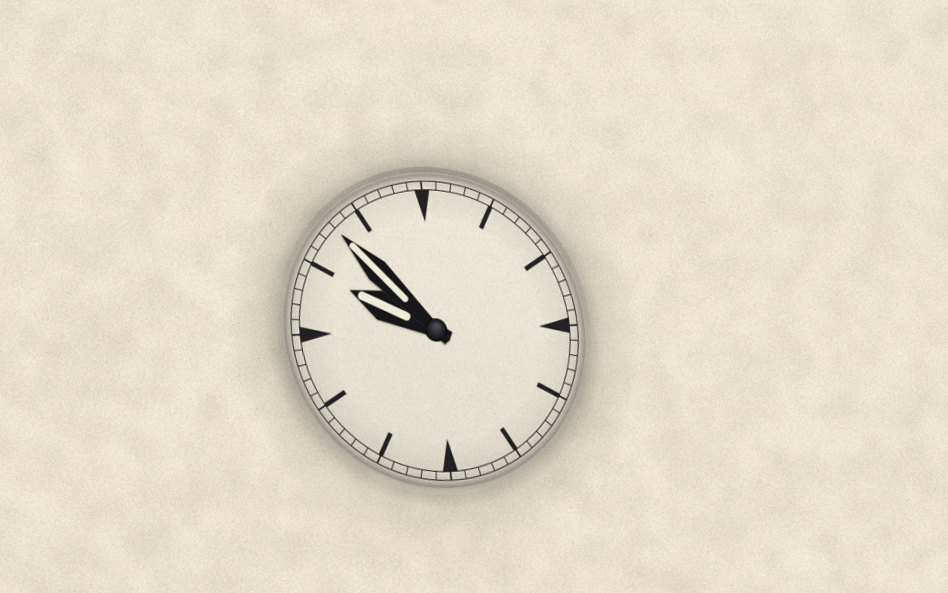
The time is 9h53
